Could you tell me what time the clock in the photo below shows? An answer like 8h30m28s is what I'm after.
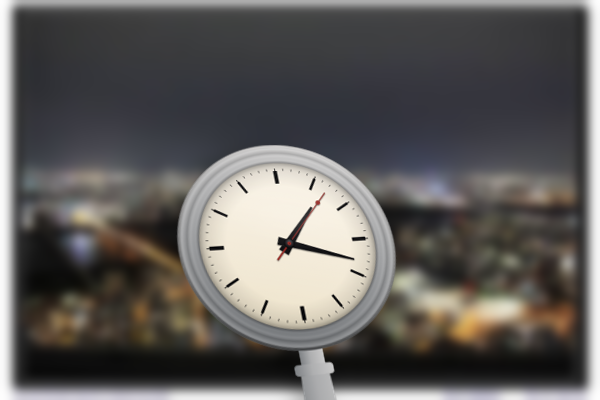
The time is 1h18m07s
